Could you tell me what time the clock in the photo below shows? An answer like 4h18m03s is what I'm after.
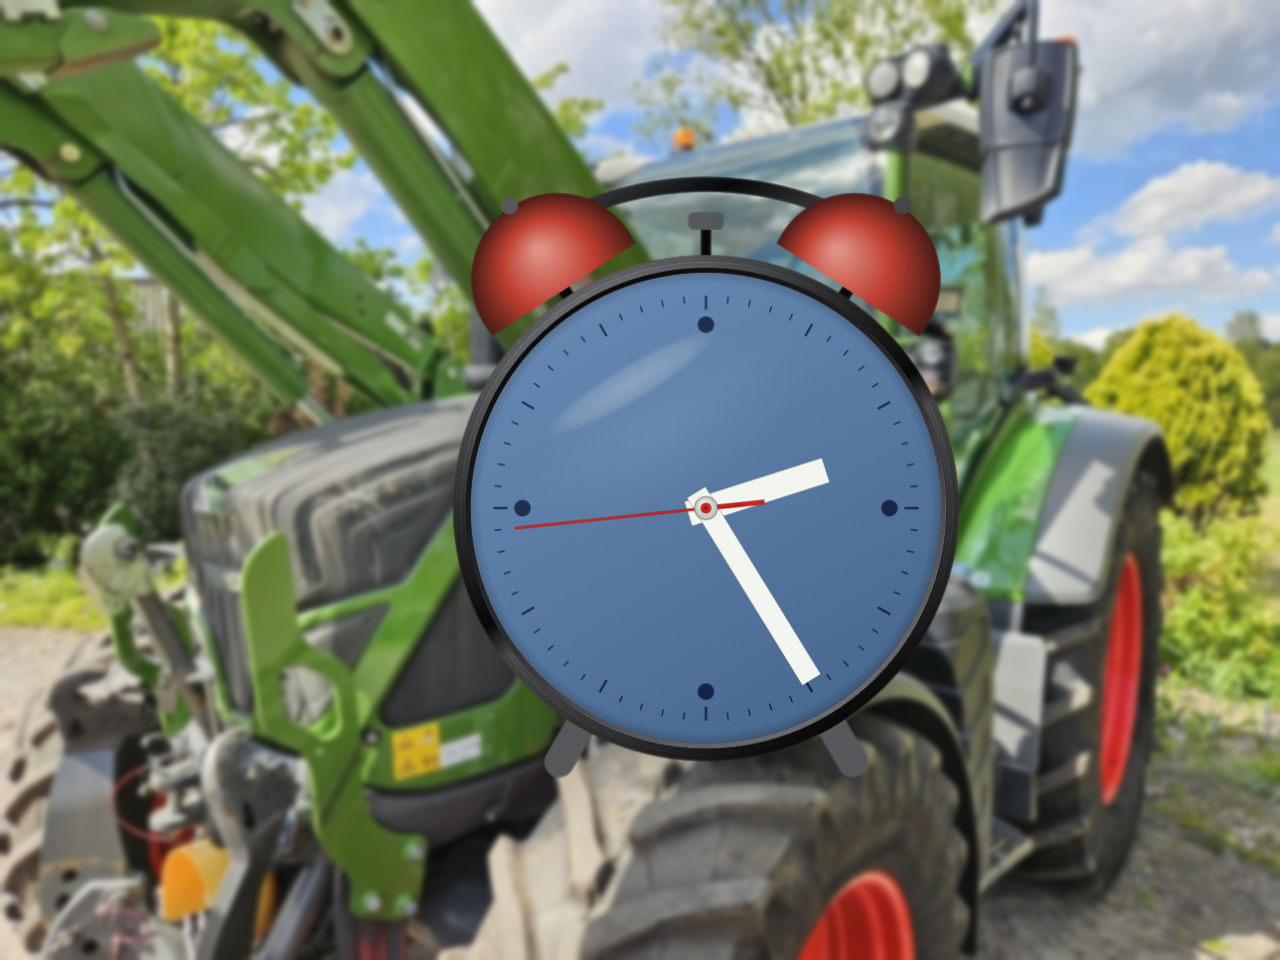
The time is 2h24m44s
